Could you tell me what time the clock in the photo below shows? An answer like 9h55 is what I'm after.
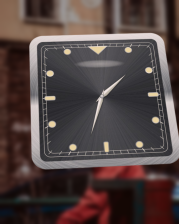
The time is 1h33
